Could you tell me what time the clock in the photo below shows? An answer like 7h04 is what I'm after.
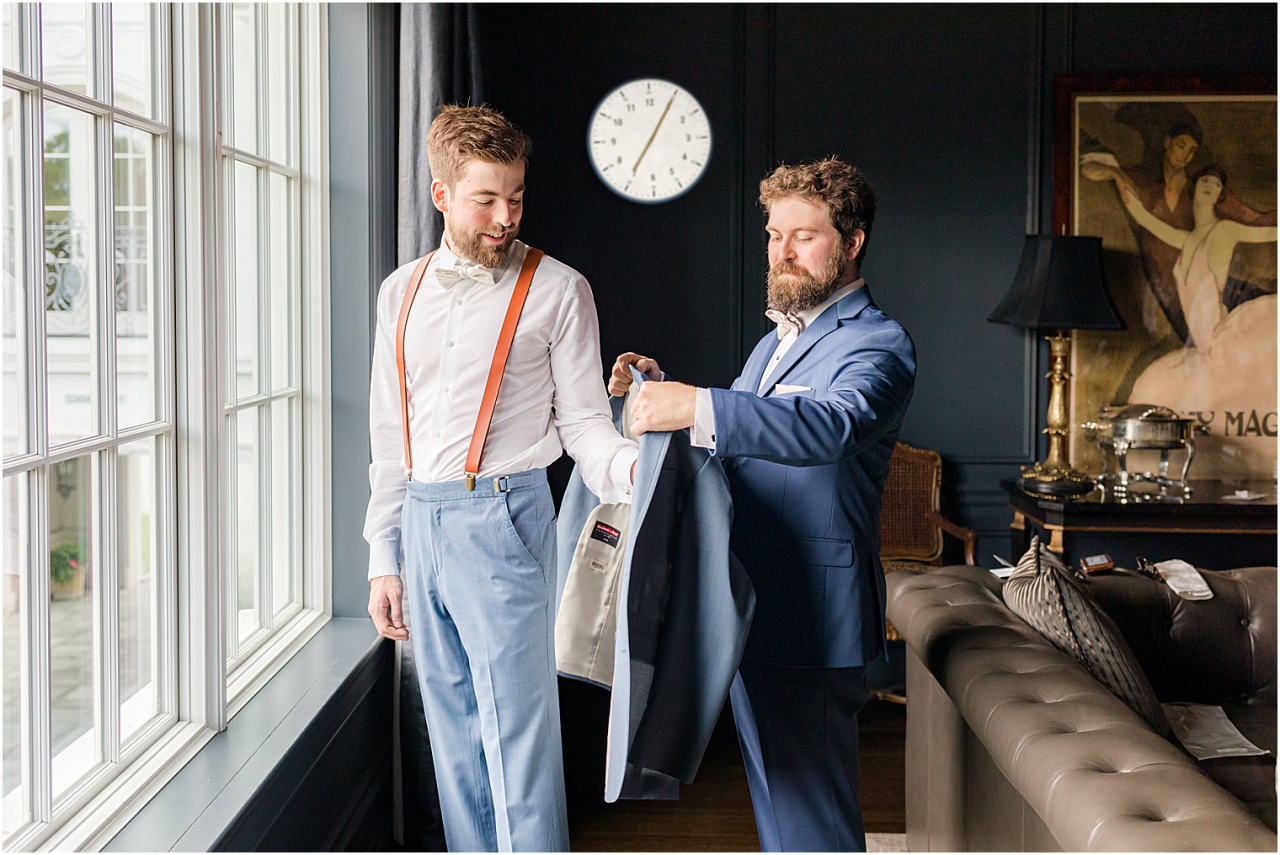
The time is 7h05
